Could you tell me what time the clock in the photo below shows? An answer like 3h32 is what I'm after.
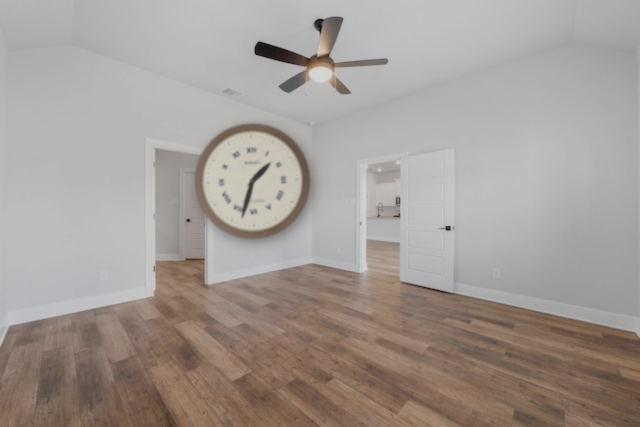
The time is 1h33
